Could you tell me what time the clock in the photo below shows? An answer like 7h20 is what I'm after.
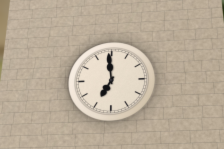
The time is 6h59
